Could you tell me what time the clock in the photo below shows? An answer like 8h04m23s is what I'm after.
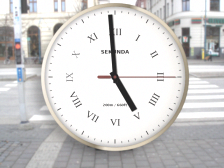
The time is 4h59m15s
